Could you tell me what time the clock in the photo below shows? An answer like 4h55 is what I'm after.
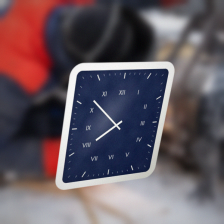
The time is 7h52
